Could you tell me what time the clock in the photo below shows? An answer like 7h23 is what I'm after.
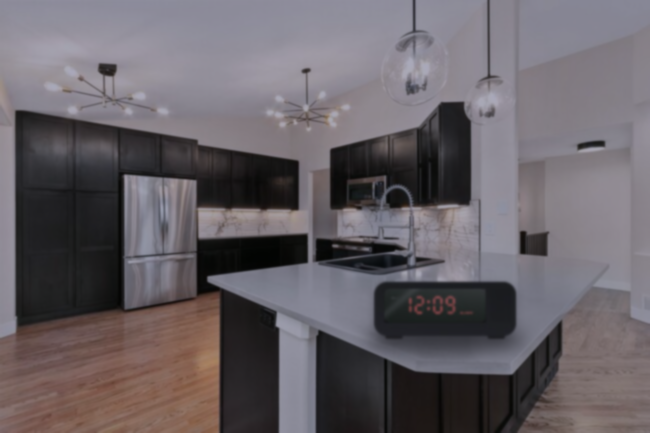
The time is 12h09
